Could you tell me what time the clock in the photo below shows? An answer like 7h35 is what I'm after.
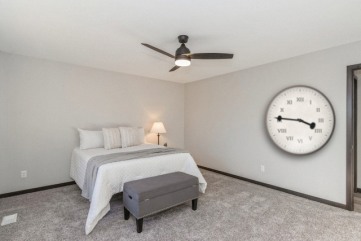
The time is 3h46
